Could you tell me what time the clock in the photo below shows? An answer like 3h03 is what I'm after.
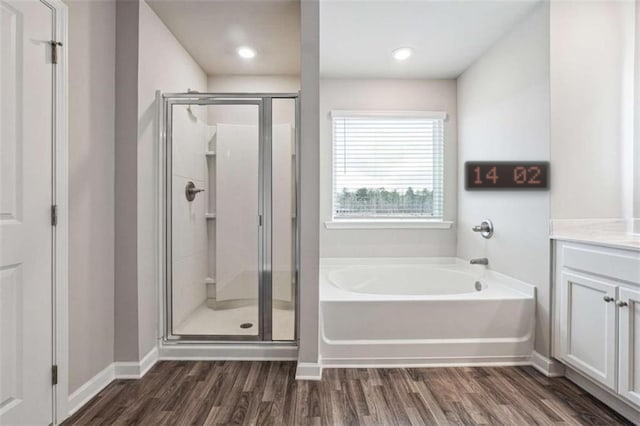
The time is 14h02
